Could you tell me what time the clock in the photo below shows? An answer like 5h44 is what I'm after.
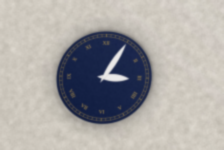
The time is 3h05
